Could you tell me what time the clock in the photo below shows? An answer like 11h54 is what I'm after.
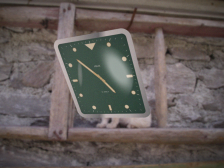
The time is 4h53
